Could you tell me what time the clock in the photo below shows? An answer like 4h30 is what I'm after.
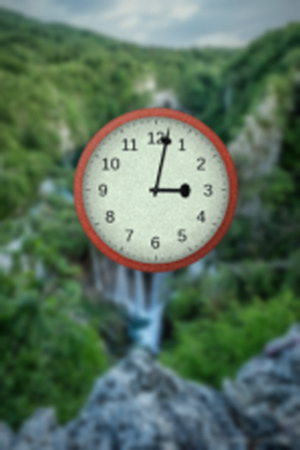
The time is 3h02
